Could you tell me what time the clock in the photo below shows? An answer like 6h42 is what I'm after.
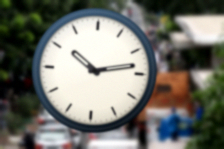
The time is 10h13
